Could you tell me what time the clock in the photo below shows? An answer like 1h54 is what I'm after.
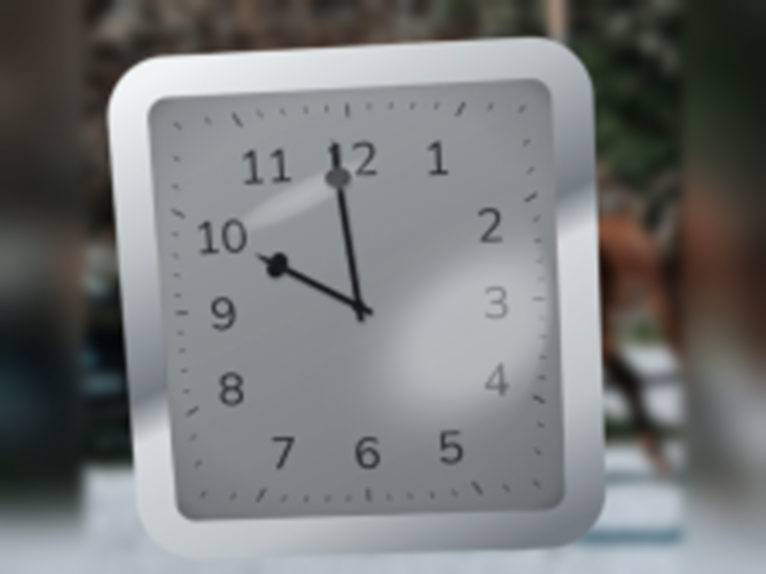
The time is 9h59
